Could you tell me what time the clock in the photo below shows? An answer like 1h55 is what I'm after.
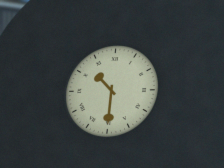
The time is 10h30
